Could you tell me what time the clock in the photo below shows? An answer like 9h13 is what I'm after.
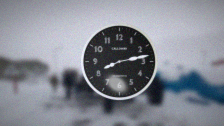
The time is 8h13
